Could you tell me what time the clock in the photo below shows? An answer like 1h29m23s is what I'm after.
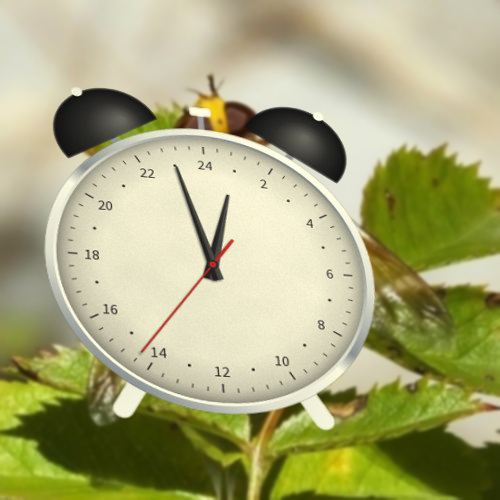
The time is 0h57m36s
